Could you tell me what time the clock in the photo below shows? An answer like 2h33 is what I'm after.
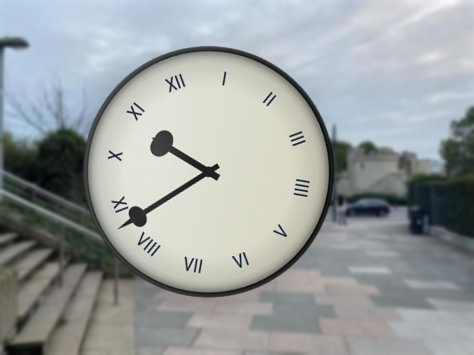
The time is 10h43
